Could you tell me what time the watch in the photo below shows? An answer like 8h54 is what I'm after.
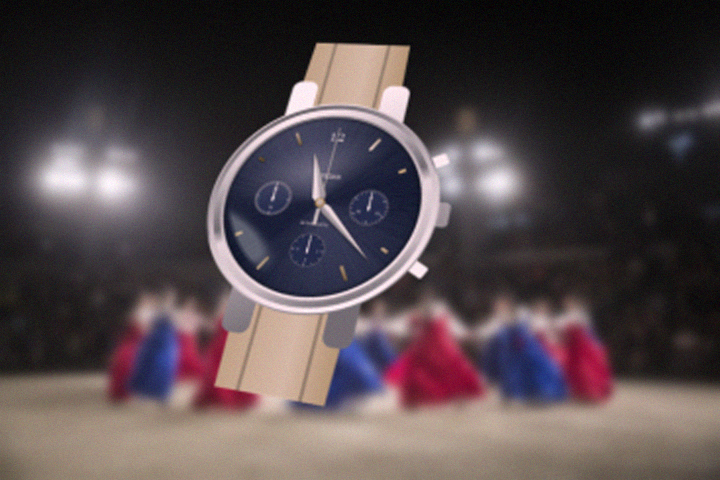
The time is 11h22
